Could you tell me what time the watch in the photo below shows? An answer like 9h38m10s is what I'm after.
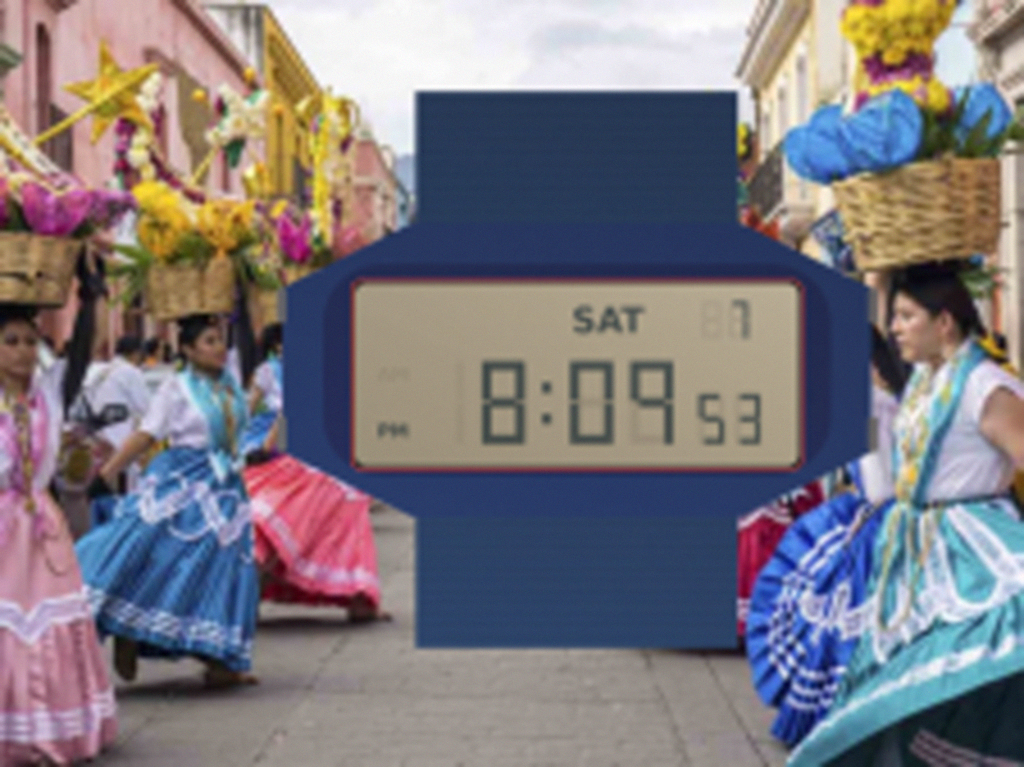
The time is 8h09m53s
